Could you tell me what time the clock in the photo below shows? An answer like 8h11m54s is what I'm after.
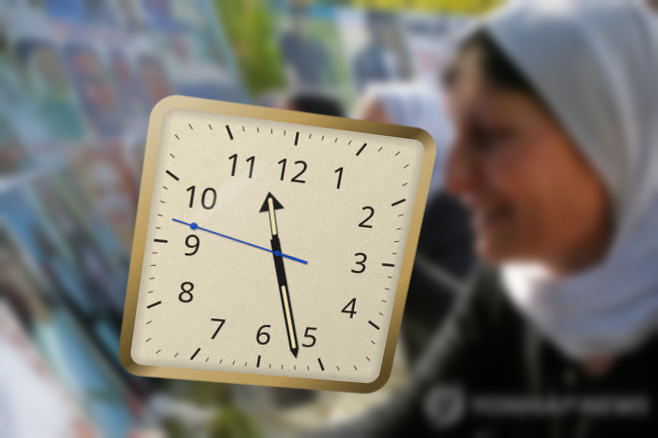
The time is 11h26m47s
